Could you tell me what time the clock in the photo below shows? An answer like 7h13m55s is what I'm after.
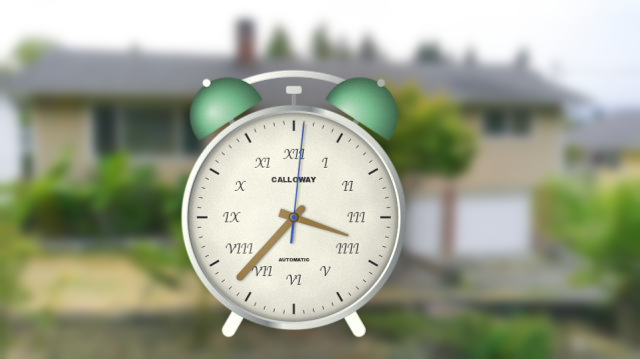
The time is 3h37m01s
